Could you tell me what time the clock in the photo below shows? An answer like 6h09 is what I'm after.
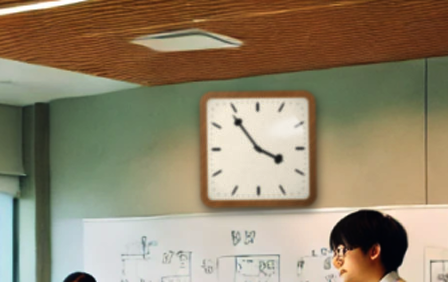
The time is 3h54
